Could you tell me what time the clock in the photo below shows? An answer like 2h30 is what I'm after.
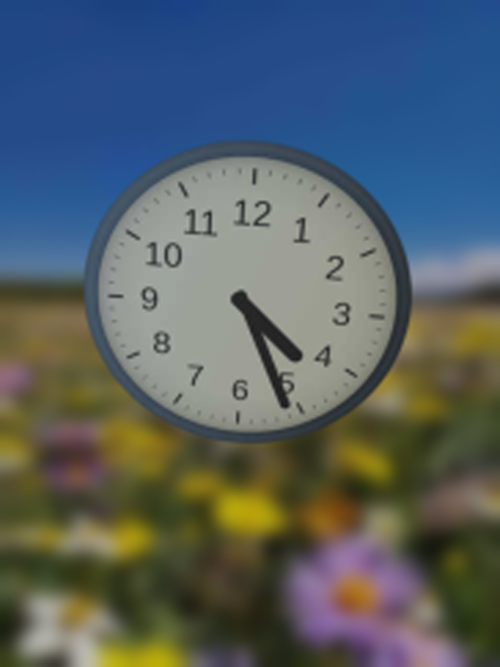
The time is 4h26
